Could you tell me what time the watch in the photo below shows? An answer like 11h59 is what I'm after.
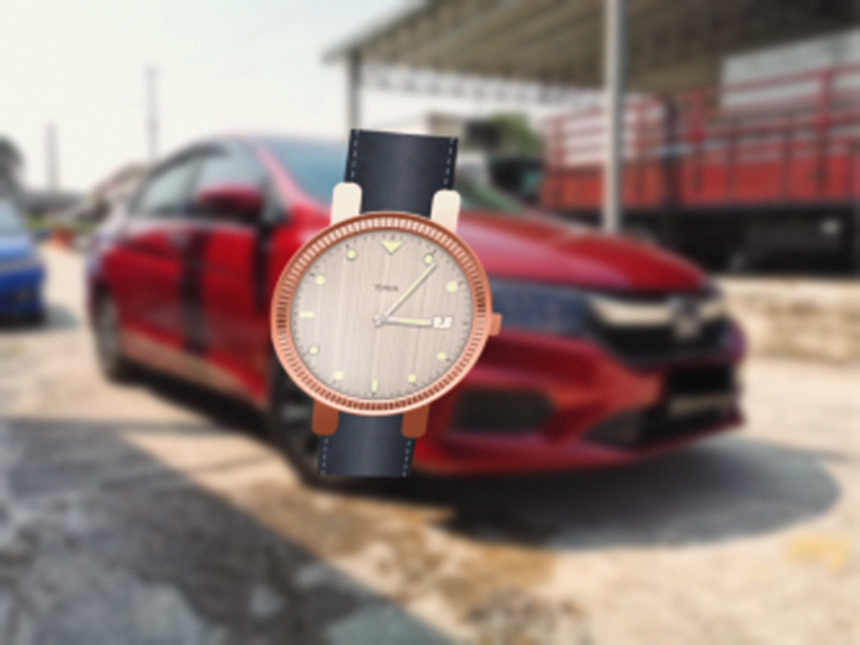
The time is 3h06
